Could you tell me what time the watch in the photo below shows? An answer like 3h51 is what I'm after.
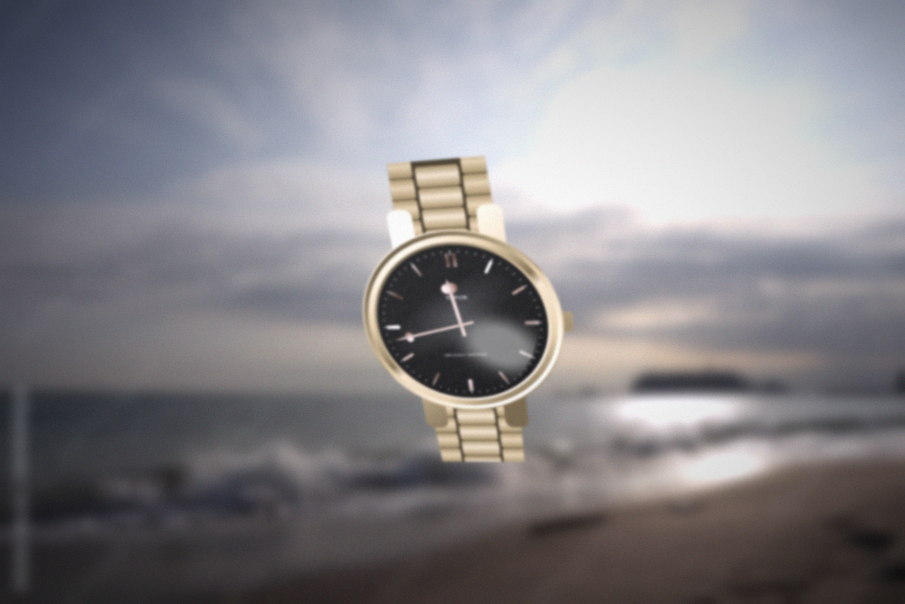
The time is 11h43
